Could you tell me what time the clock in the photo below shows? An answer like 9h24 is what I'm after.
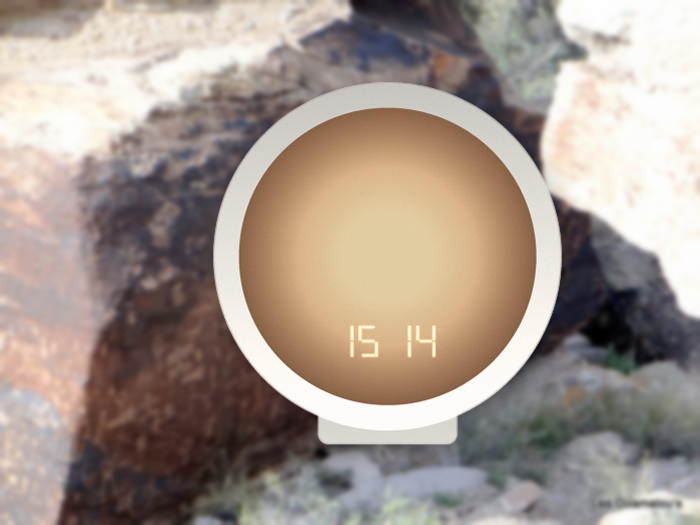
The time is 15h14
